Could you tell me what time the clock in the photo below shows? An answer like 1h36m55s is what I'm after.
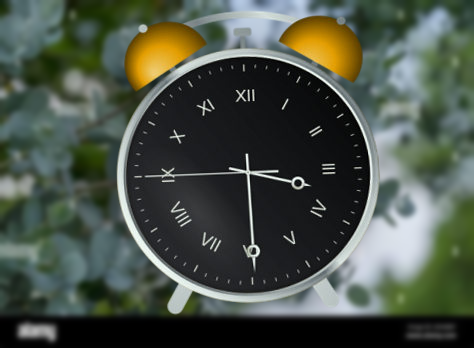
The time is 3h29m45s
